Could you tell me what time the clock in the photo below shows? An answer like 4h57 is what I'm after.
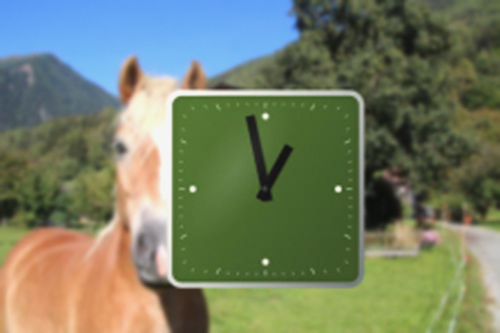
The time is 12h58
